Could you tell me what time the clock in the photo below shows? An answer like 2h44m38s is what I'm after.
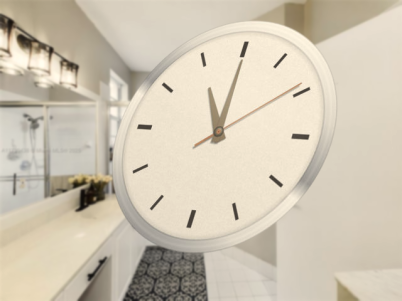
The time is 11h00m09s
